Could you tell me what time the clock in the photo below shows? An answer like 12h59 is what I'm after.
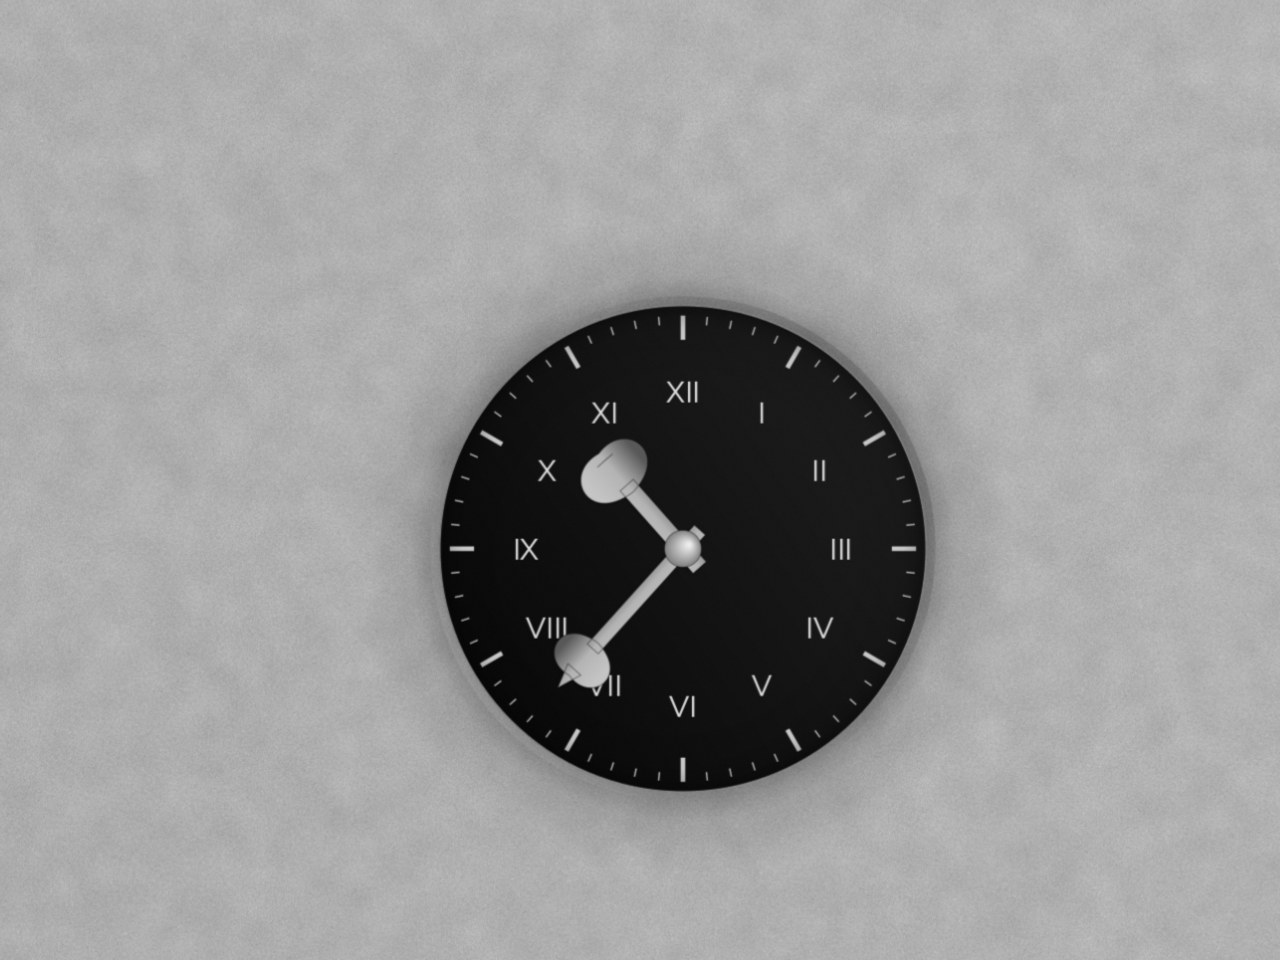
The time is 10h37
